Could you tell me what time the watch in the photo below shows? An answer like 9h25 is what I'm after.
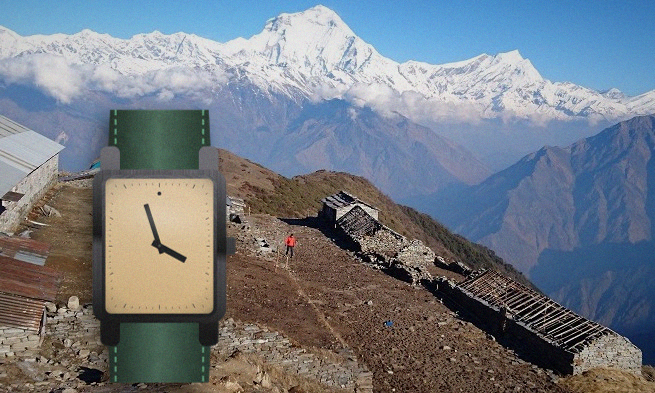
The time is 3h57
